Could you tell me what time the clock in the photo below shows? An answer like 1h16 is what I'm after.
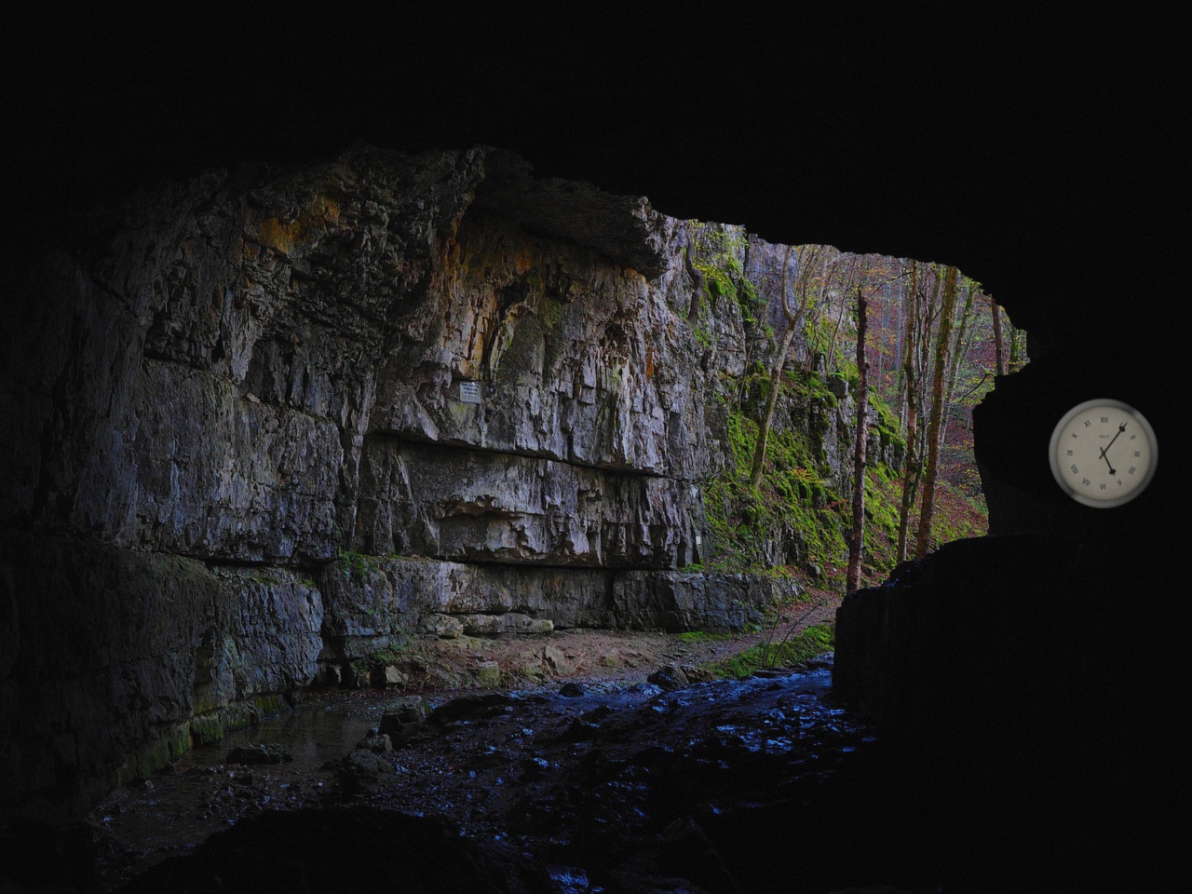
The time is 5h06
